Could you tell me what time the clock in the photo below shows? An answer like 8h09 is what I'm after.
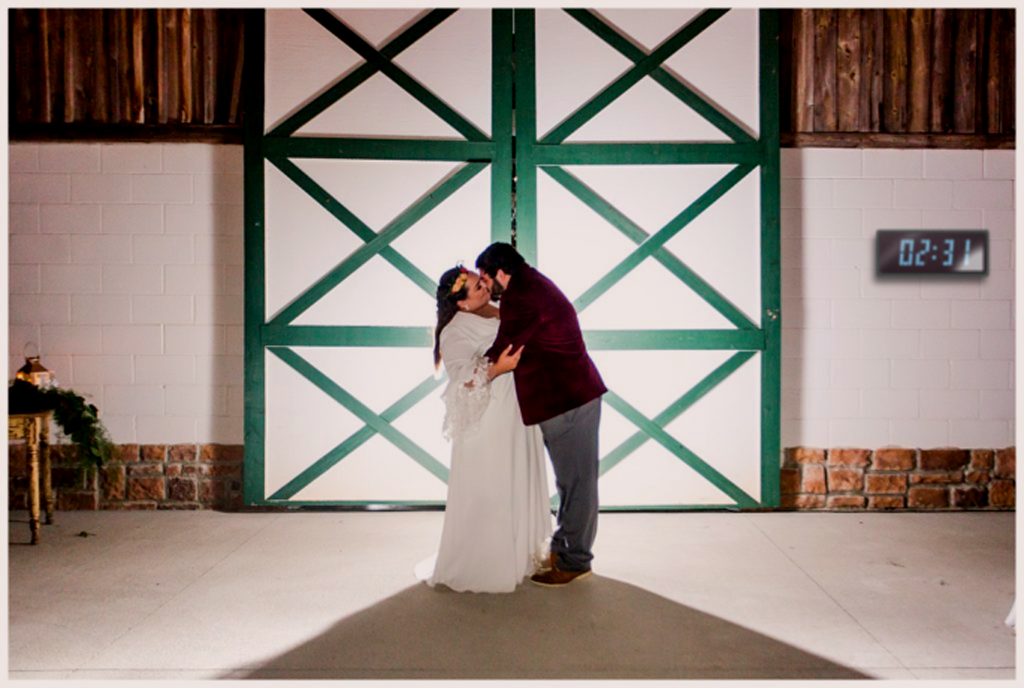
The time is 2h31
